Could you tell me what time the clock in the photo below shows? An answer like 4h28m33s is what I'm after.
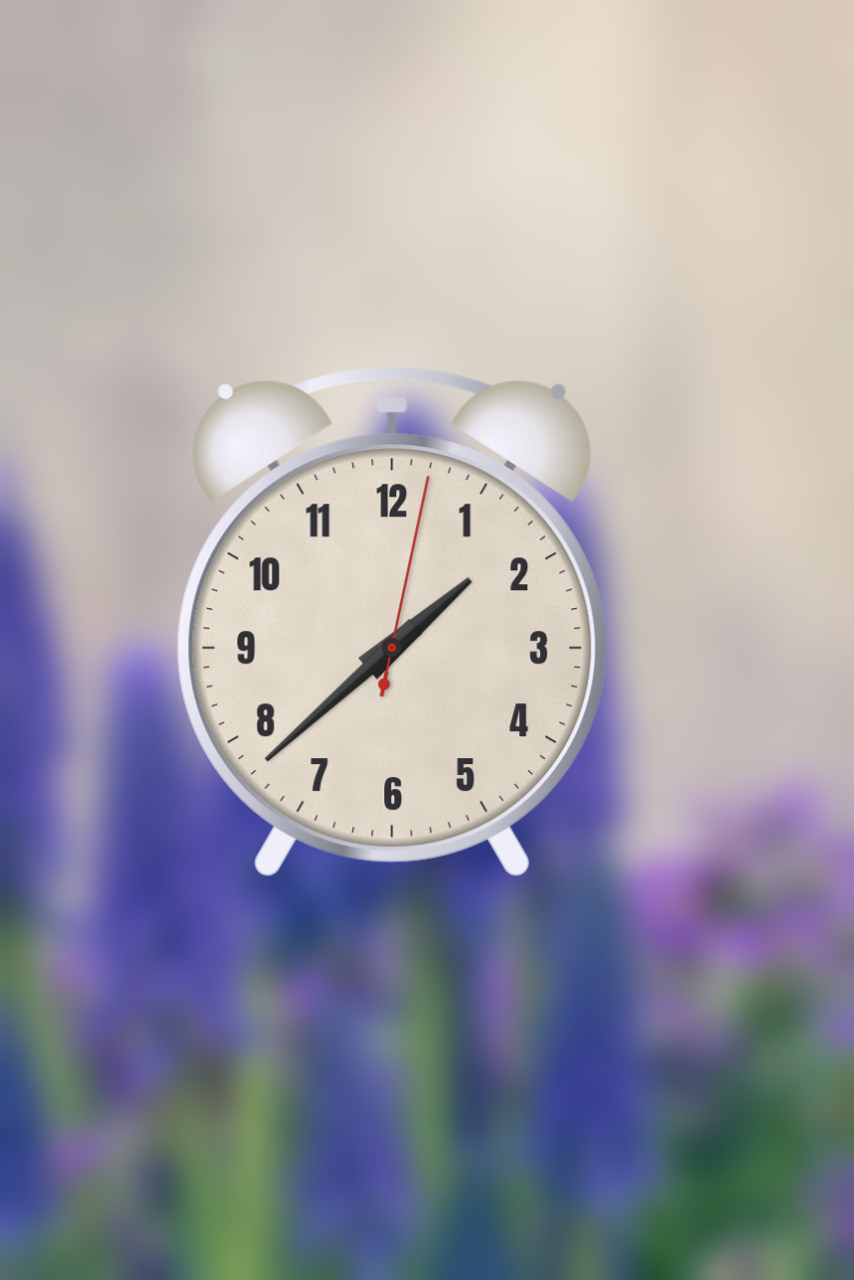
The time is 1h38m02s
